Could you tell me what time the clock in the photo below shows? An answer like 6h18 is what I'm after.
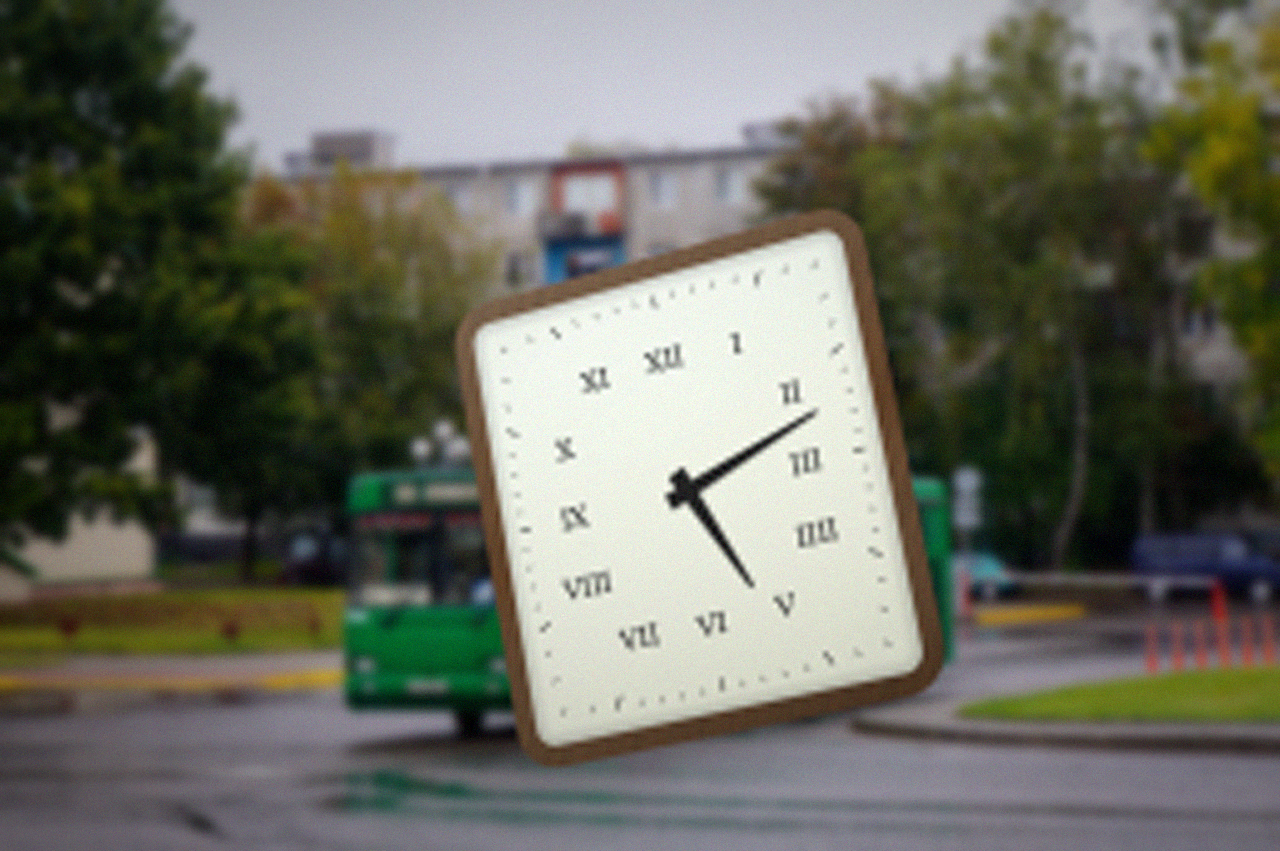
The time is 5h12
